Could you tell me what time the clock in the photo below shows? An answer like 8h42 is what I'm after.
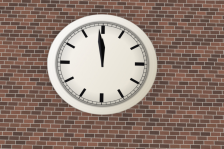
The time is 11h59
